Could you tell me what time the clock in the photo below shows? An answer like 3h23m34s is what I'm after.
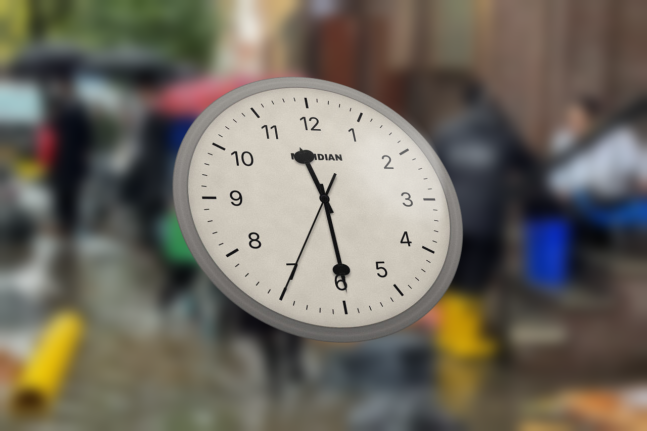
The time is 11h29m35s
